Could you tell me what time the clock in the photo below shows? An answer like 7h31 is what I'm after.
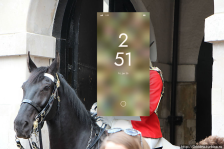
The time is 2h51
